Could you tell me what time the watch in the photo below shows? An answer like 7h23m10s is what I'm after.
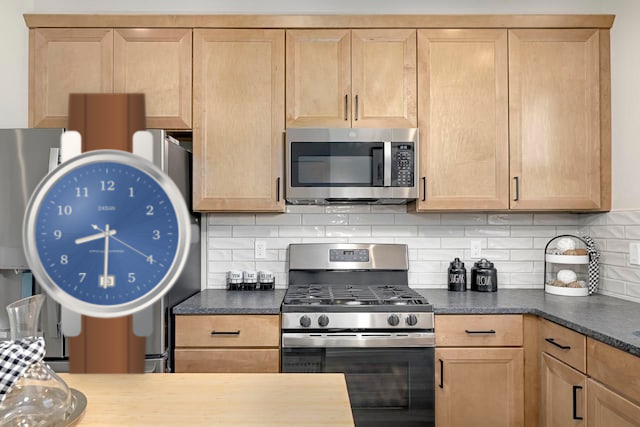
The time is 8h30m20s
